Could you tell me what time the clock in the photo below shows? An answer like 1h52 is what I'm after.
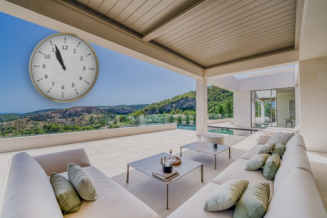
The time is 10h56
